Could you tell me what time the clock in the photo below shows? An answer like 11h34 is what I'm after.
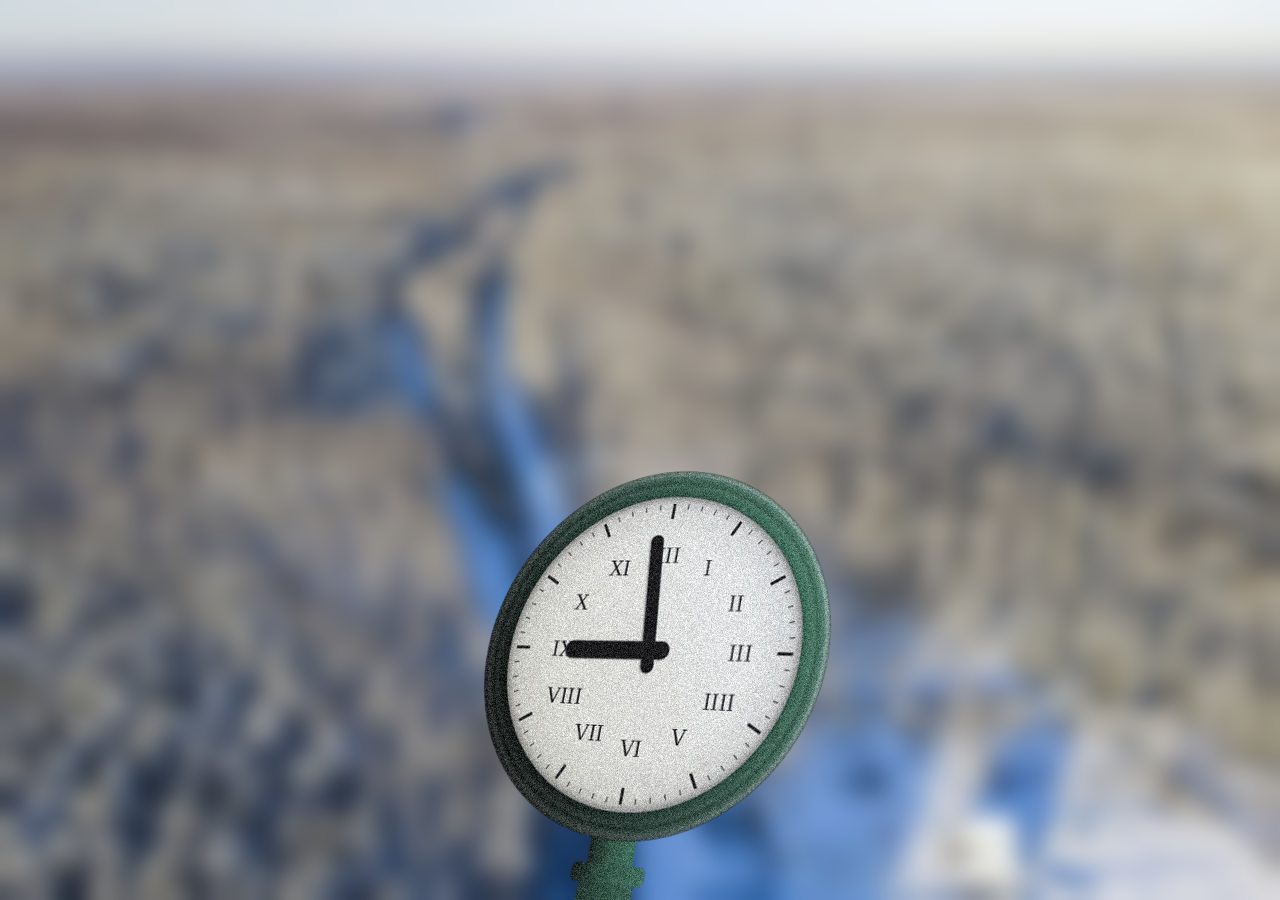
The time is 8h59
